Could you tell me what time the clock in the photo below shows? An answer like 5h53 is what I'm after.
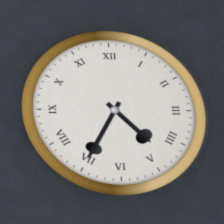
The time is 4h35
